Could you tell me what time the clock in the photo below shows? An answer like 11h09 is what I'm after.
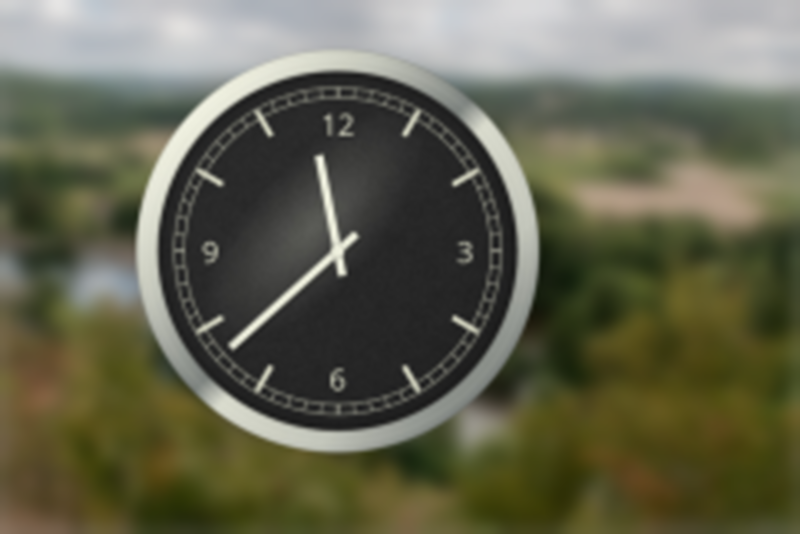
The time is 11h38
